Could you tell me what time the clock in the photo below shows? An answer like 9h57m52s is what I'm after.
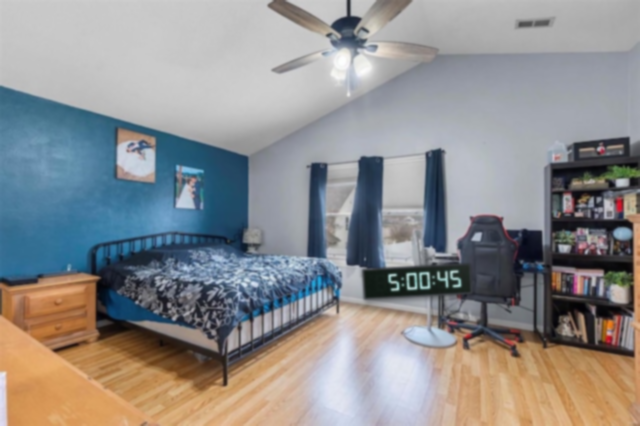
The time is 5h00m45s
